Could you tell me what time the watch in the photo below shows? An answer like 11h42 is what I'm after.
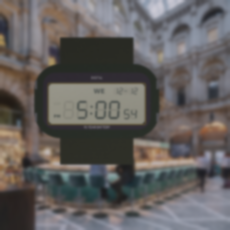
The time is 5h00
